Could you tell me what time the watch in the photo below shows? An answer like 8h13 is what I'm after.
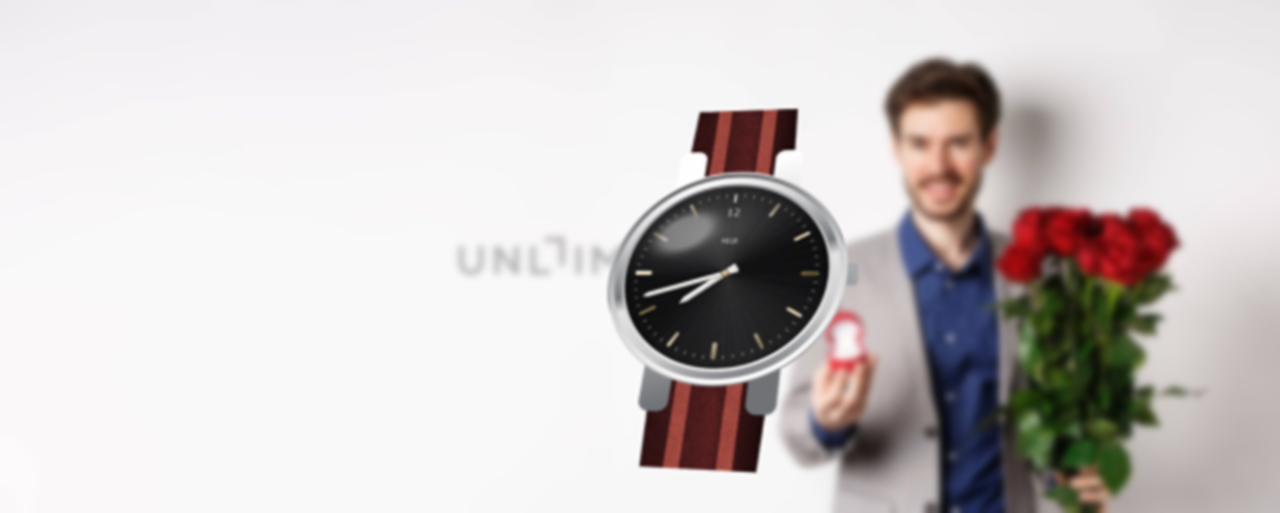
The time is 7h42
